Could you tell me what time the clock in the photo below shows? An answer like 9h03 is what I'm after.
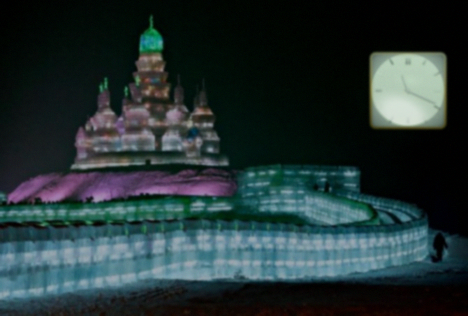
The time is 11h19
